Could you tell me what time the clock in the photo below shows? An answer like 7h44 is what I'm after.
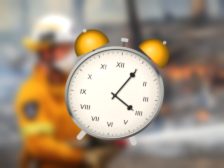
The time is 4h05
